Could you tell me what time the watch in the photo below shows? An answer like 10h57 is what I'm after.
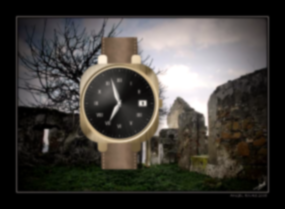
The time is 6h57
